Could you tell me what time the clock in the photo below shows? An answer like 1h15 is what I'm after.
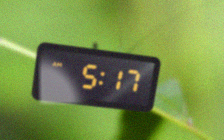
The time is 5h17
